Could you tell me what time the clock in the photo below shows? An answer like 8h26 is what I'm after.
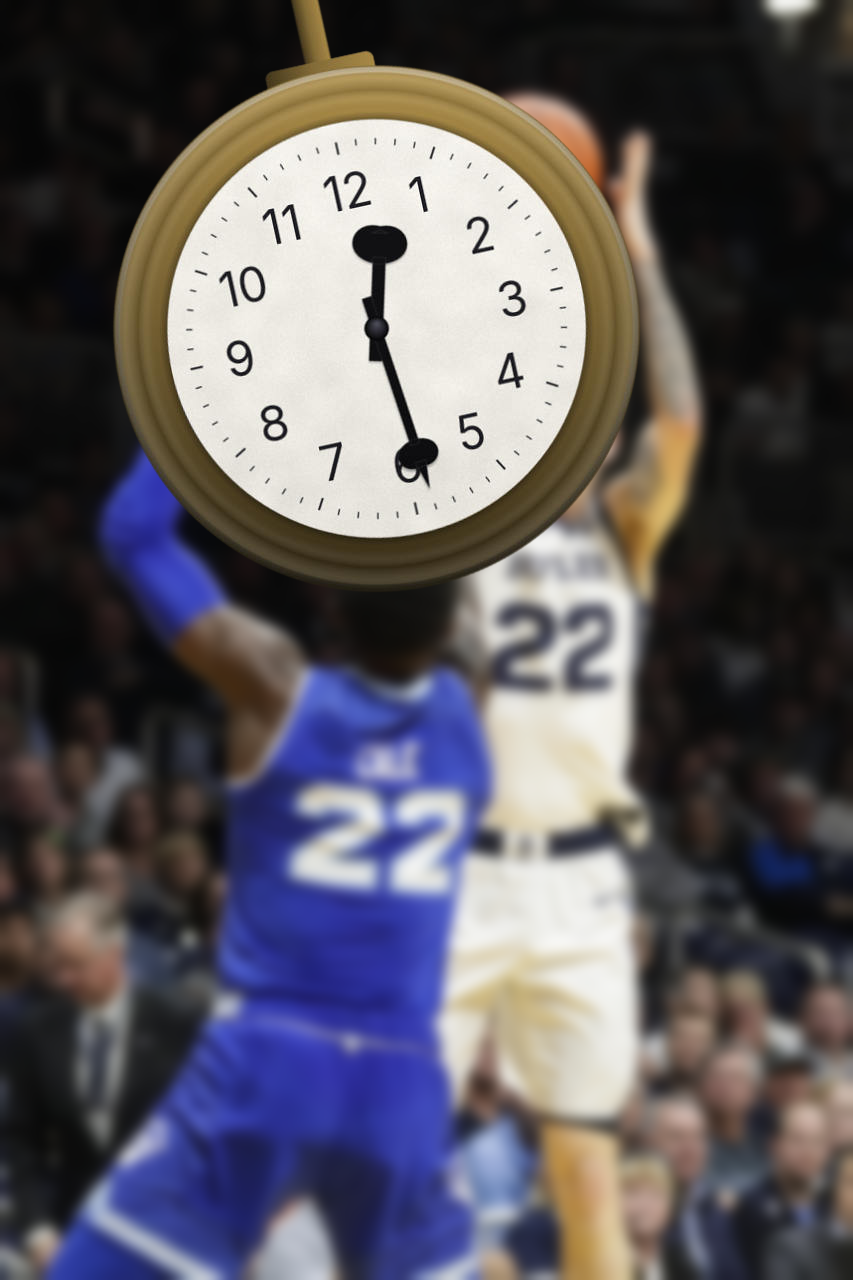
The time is 12h29
